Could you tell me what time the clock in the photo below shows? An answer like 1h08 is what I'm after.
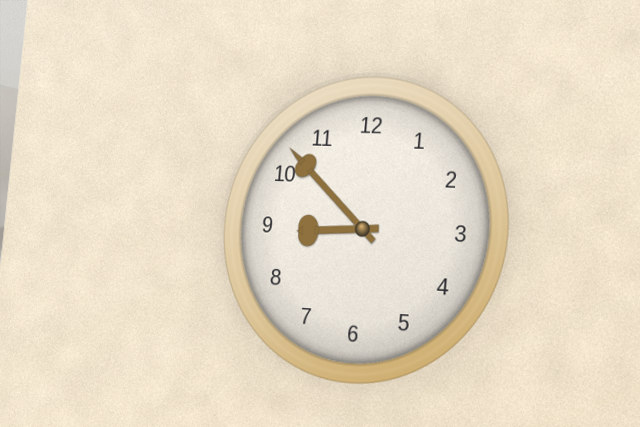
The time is 8h52
